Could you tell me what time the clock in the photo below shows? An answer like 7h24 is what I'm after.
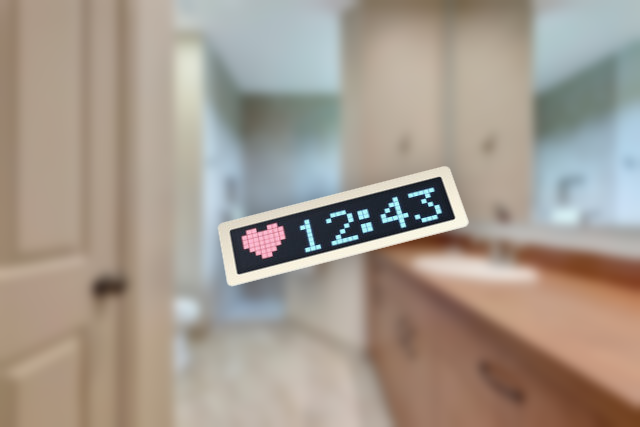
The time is 12h43
